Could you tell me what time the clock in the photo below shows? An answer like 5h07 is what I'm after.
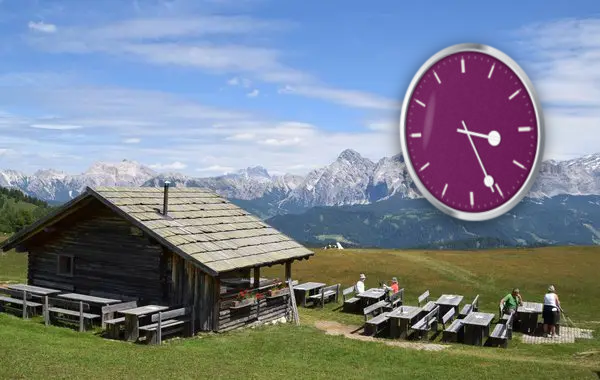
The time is 3h26
